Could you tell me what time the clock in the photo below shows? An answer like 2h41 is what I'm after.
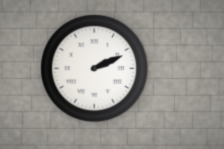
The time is 2h11
